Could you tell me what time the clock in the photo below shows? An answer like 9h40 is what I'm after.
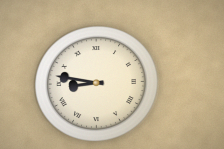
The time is 8h47
